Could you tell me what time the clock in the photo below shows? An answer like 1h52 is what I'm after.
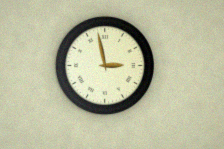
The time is 2h58
